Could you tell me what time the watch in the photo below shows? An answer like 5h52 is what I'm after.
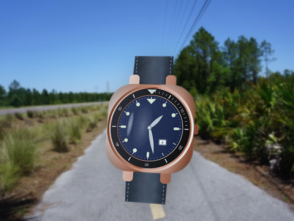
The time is 1h28
